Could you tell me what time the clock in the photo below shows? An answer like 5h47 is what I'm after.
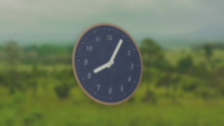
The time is 8h05
